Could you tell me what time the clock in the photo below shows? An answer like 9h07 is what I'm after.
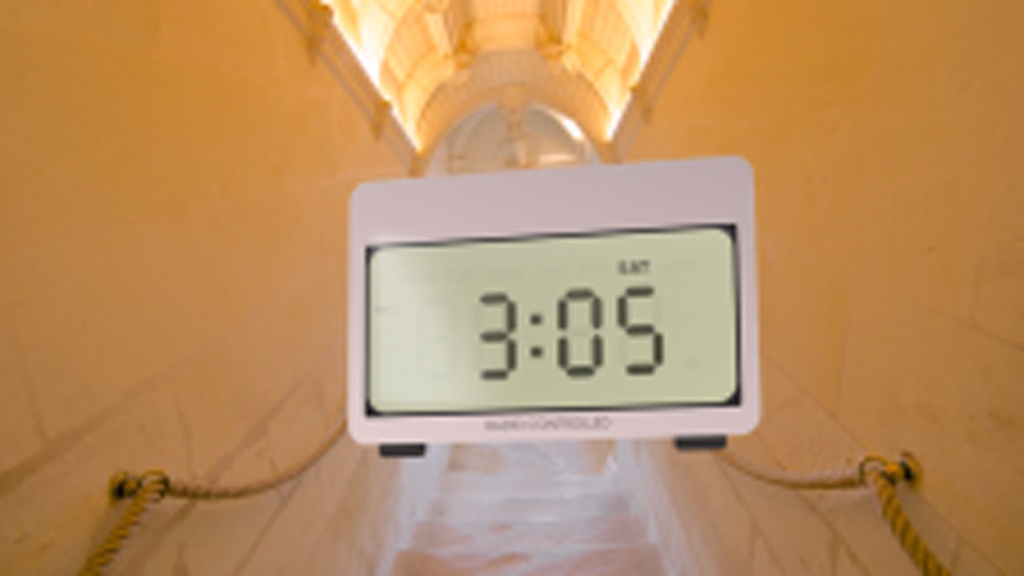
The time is 3h05
